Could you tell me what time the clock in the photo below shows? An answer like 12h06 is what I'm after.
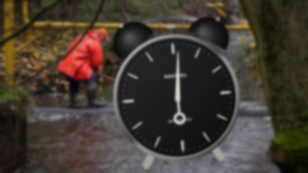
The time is 6h01
